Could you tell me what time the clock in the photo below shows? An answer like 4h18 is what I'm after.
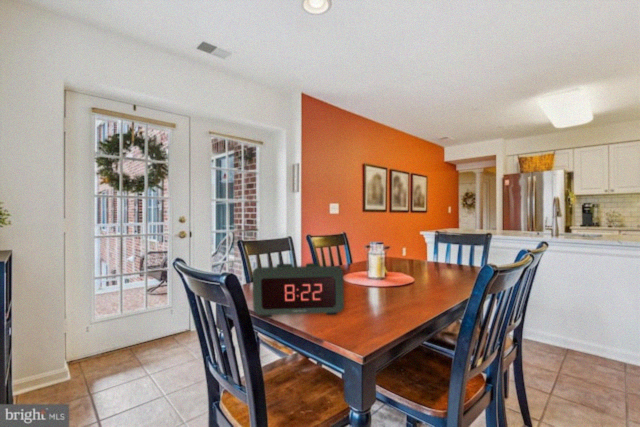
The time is 8h22
